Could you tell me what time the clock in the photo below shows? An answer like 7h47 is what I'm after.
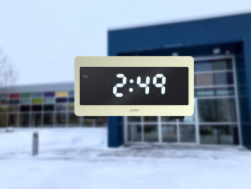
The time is 2h49
